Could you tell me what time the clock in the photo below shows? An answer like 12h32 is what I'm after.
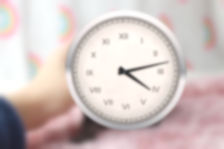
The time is 4h13
